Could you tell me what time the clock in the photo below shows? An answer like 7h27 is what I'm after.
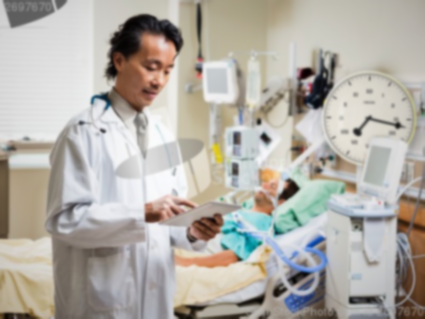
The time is 7h17
